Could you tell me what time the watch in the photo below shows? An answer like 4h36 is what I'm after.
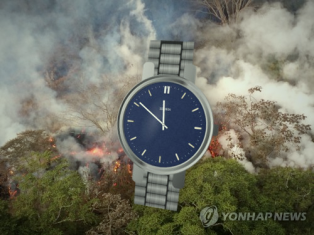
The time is 11h51
